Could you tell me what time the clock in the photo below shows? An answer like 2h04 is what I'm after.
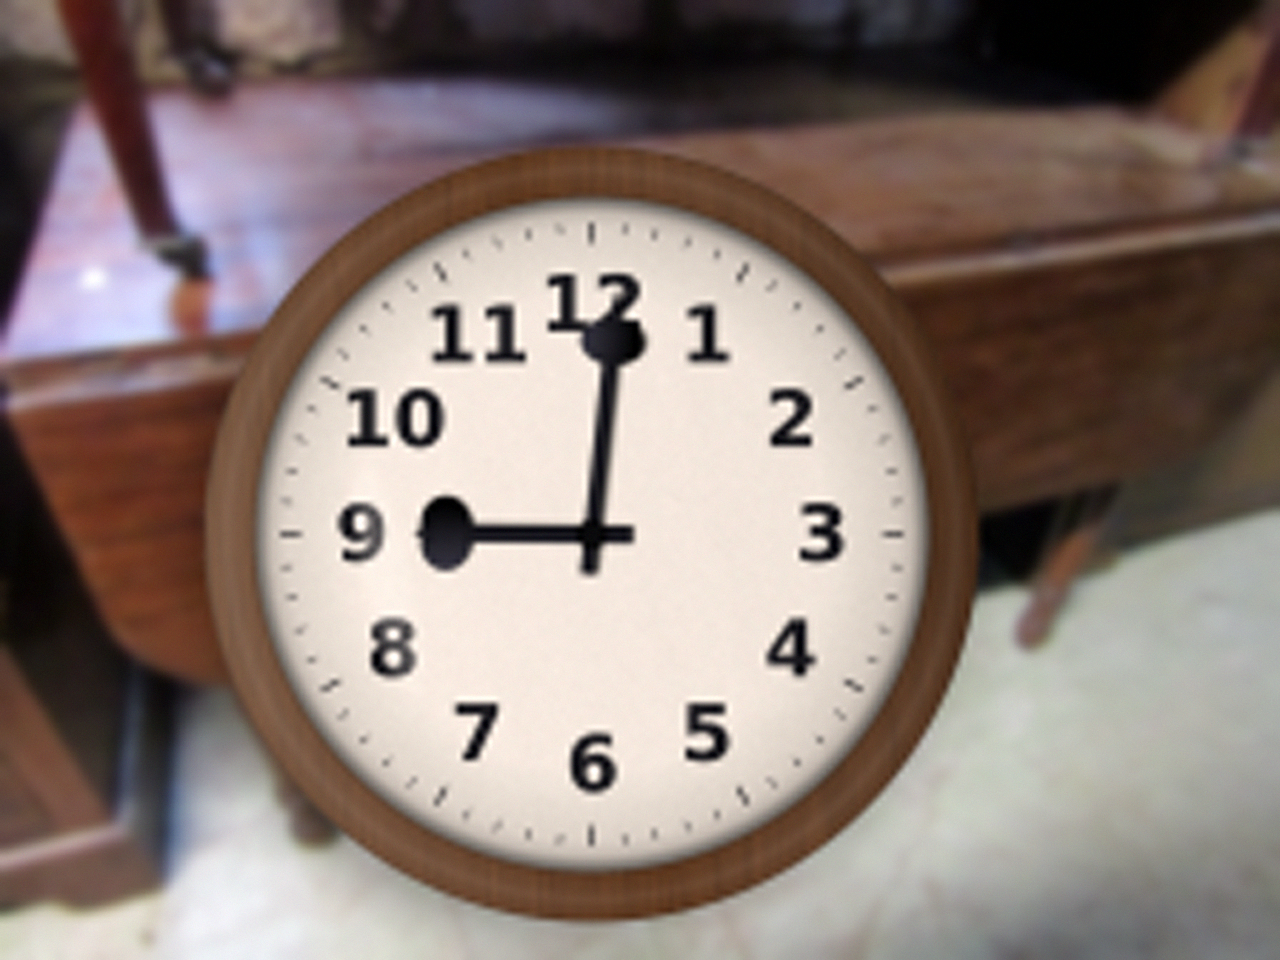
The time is 9h01
